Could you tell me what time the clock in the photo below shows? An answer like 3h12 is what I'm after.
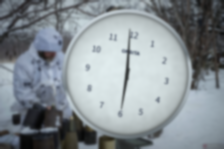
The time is 5h59
